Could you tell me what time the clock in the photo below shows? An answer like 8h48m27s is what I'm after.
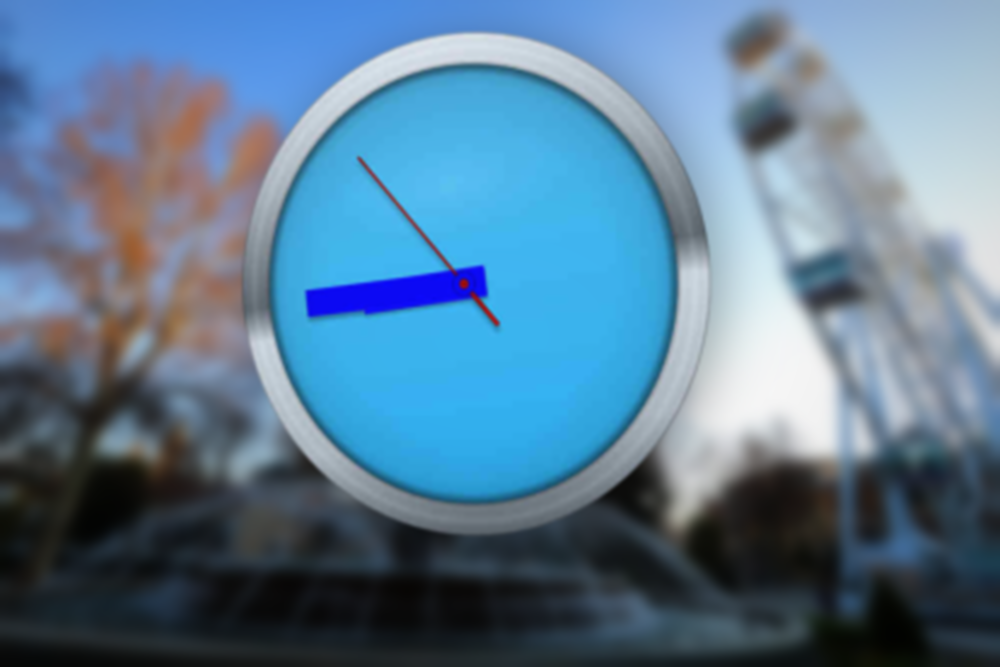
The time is 8h43m53s
